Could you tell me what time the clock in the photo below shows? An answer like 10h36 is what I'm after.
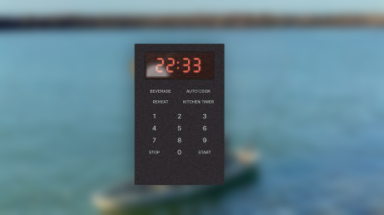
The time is 22h33
